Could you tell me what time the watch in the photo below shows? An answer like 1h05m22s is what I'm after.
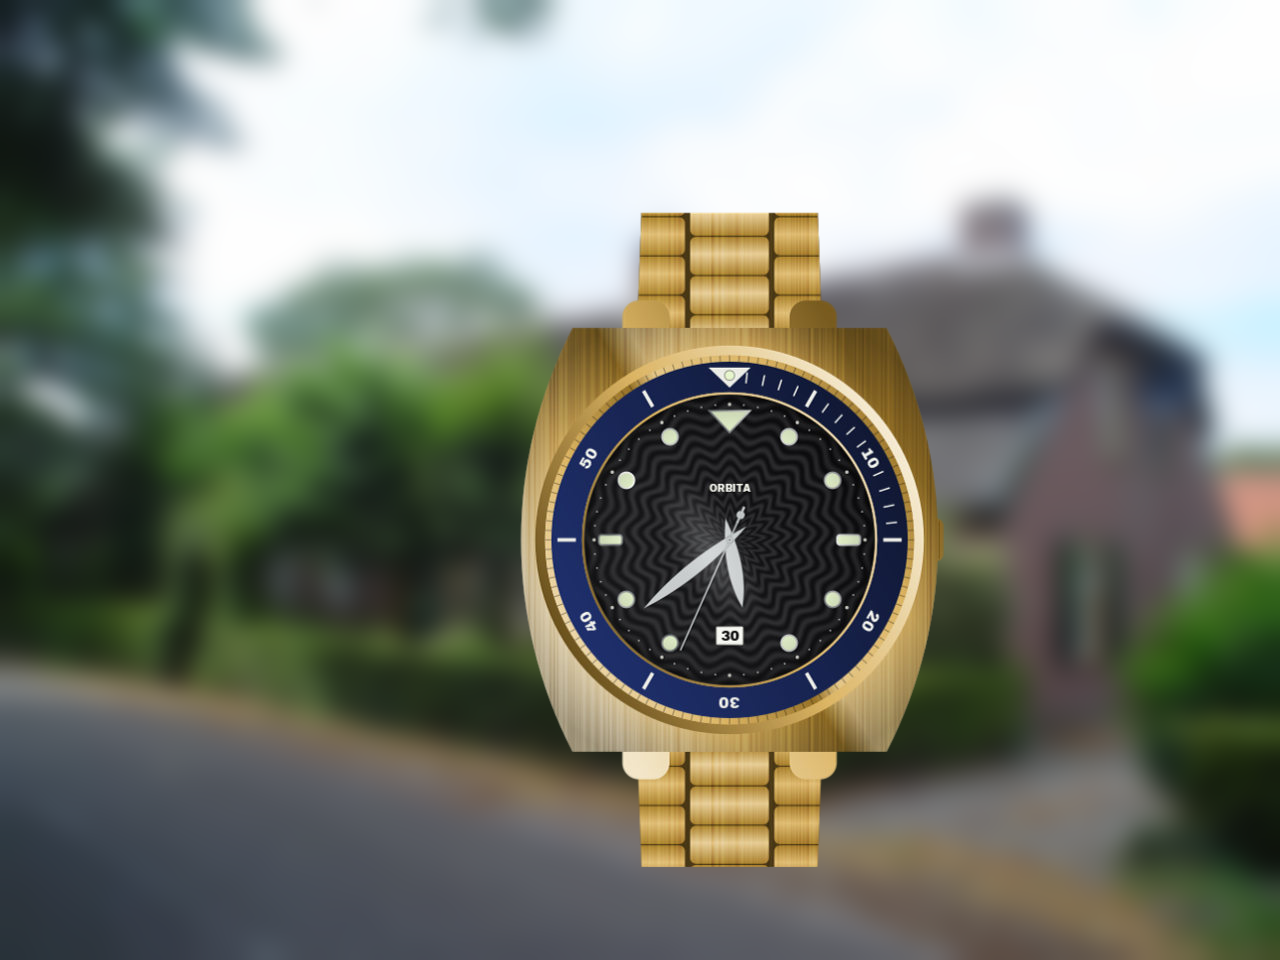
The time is 5h38m34s
